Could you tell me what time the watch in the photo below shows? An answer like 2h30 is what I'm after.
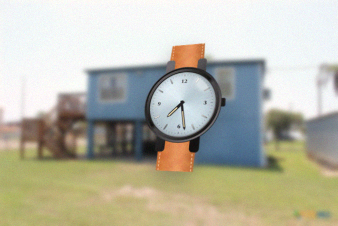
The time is 7h28
